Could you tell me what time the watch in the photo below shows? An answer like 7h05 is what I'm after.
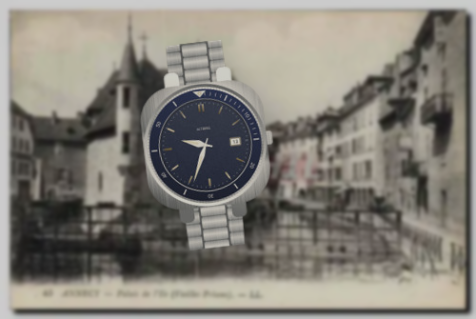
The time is 9h34
